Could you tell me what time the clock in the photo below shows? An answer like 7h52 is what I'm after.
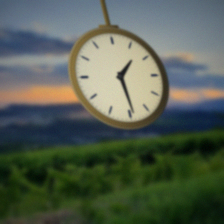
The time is 1h29
